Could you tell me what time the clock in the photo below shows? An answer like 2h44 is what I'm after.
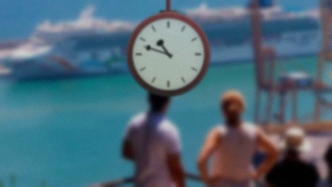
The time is 10h48
